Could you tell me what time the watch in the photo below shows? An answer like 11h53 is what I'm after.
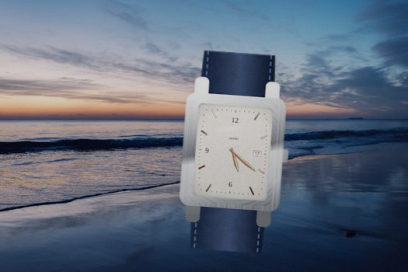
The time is 5h21
